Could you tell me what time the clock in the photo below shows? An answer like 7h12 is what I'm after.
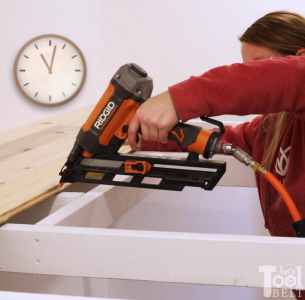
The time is 11h02
